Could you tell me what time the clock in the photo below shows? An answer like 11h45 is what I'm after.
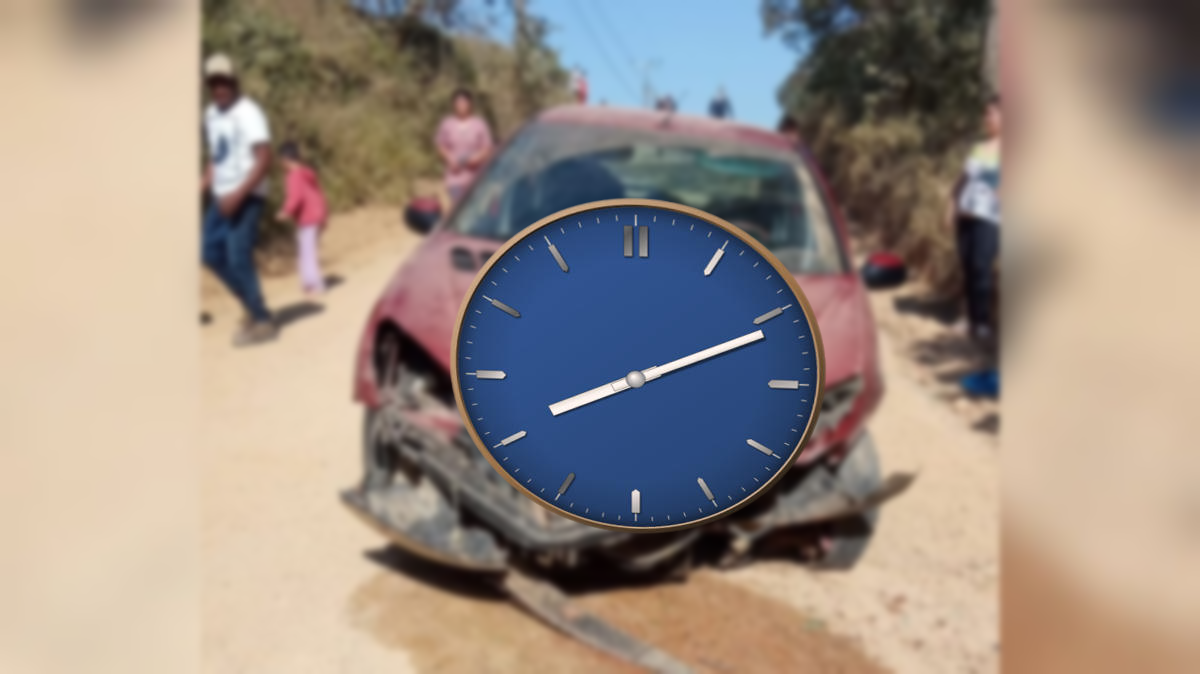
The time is 8h11
